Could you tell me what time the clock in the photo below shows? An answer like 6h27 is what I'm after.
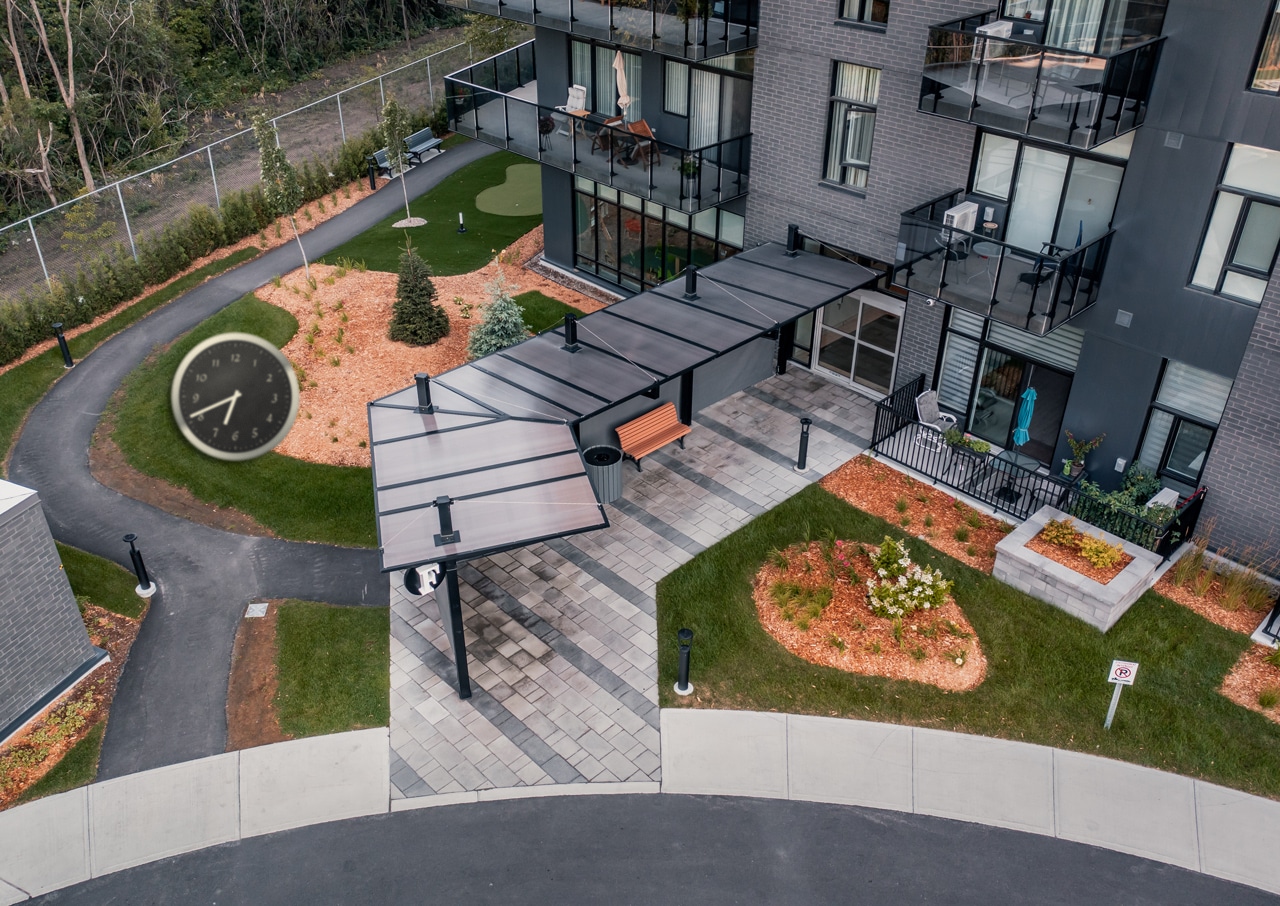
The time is 6h41
